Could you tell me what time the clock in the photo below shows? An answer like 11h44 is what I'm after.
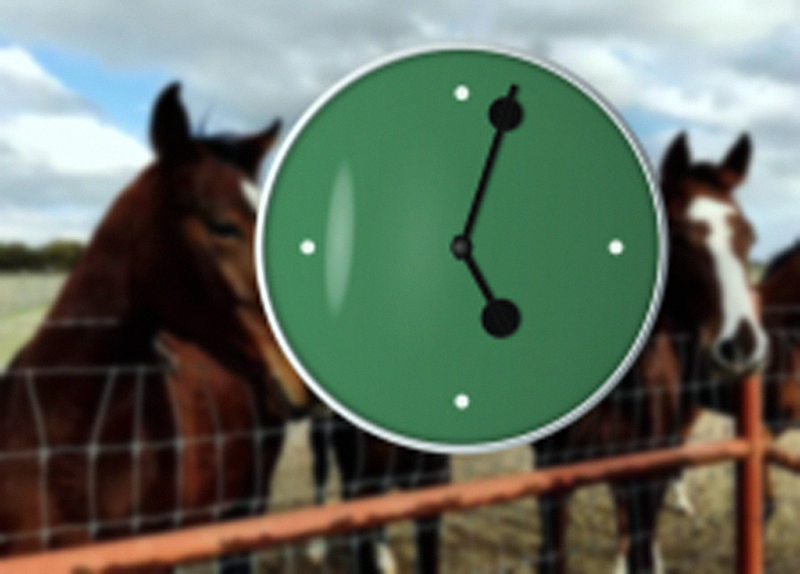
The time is 5h03
